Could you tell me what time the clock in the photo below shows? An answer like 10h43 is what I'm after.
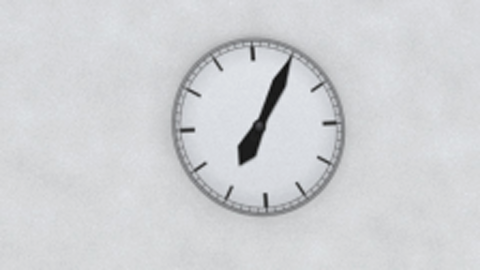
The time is 7h05
